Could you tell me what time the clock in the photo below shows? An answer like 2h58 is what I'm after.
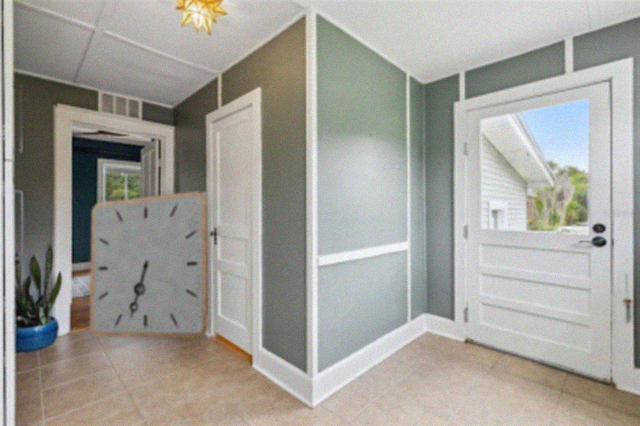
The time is 6h33
